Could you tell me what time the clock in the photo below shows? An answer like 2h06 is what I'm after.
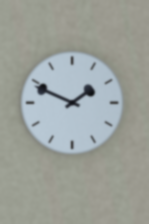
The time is 1h49
